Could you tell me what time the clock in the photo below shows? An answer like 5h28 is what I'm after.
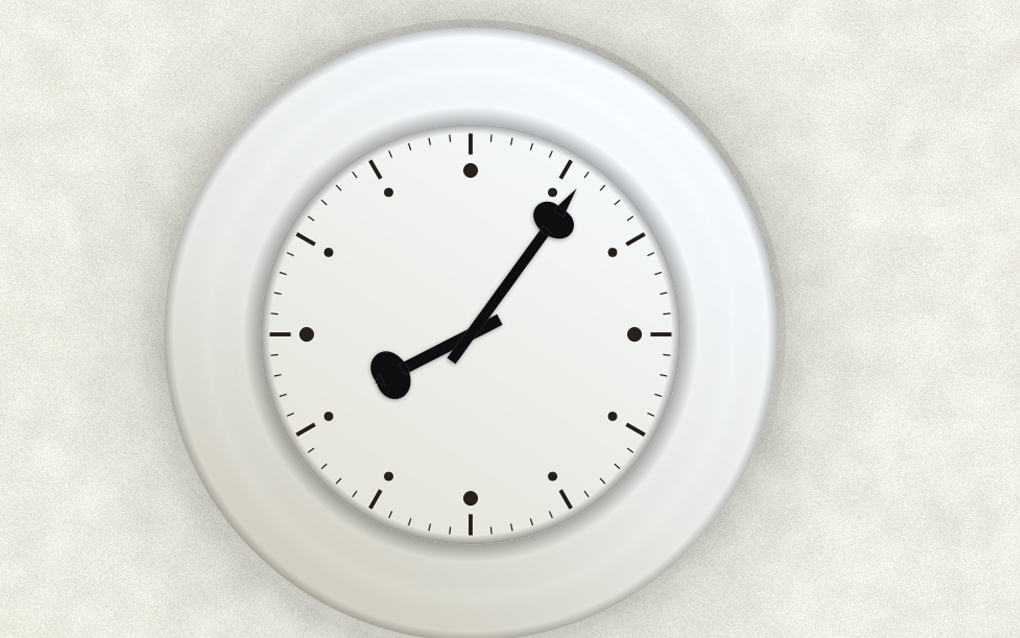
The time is 8h06
